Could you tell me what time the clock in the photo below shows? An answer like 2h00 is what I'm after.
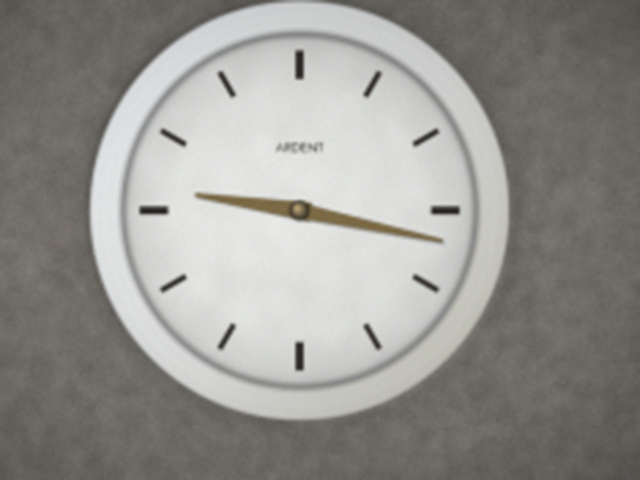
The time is 9h17
